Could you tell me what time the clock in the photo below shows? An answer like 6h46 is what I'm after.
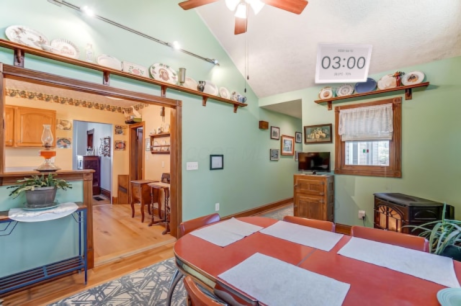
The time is 3h00
